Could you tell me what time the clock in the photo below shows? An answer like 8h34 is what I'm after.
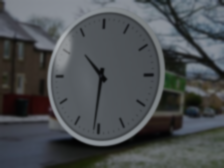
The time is 10h31
